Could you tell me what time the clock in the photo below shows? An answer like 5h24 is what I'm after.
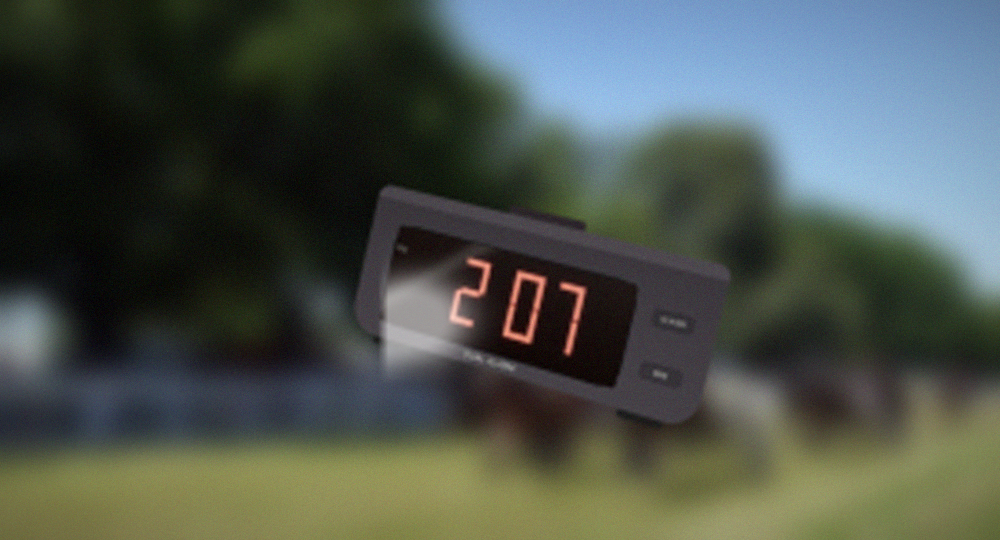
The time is 2h07
